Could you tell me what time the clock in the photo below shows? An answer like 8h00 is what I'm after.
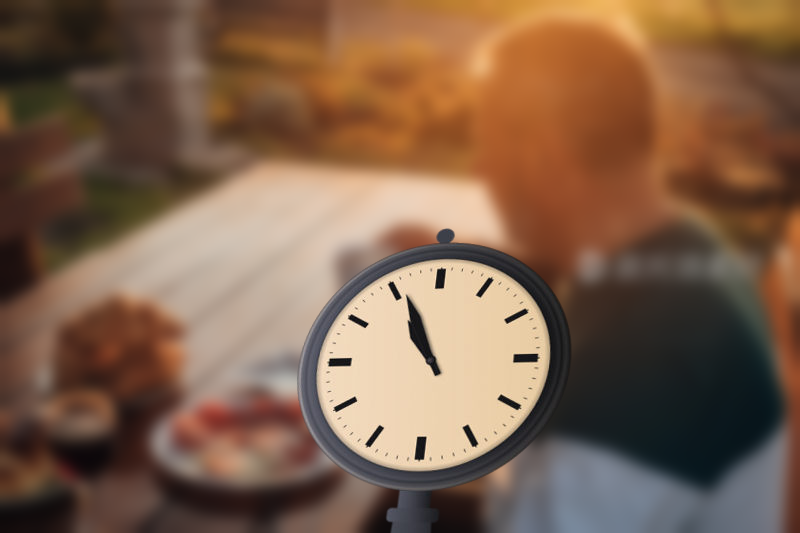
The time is 10h56
